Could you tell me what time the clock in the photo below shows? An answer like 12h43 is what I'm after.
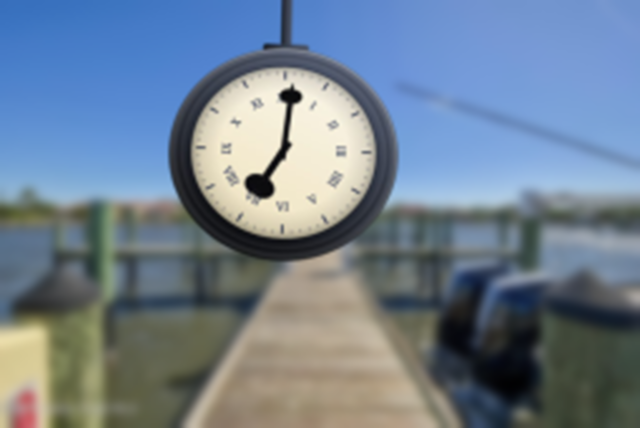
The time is 7h01
